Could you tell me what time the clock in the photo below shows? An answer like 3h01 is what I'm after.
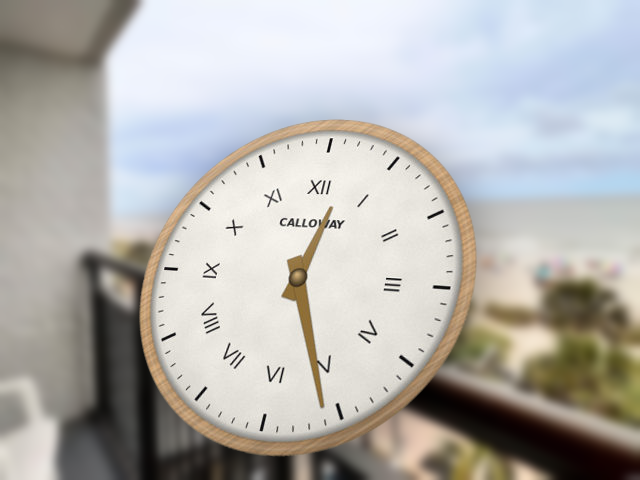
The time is 12h26
